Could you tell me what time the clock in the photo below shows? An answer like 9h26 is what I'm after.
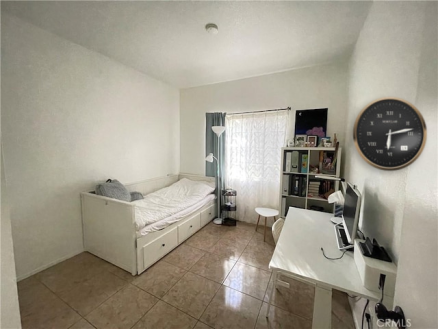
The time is 6h13
